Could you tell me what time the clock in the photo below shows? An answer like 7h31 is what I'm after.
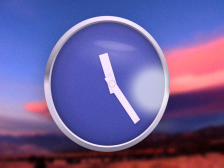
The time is 11h24
